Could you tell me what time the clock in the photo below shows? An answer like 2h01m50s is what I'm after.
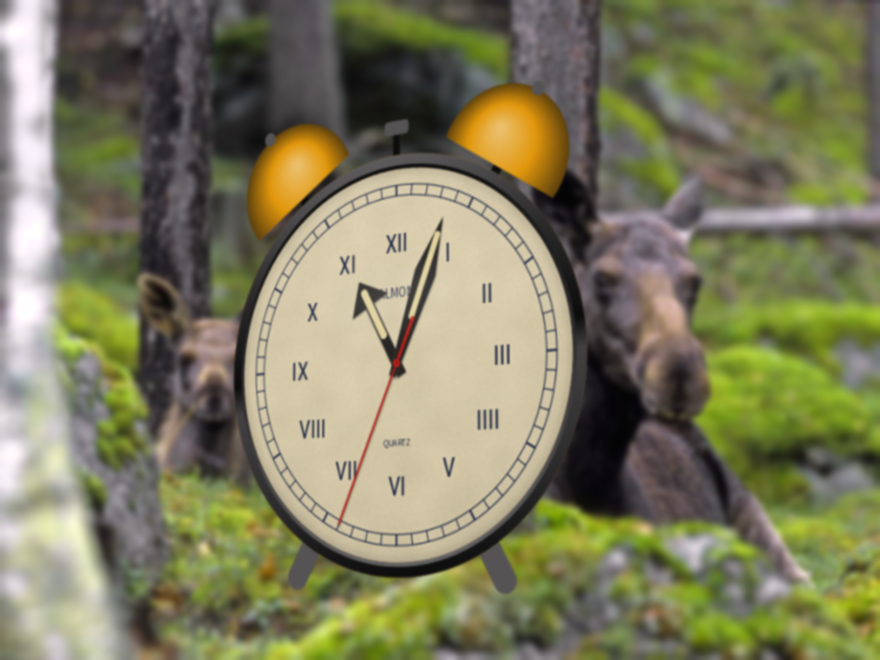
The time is 11h03m34s
